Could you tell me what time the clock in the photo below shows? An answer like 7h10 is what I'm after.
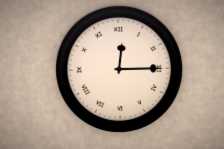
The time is 12h15
